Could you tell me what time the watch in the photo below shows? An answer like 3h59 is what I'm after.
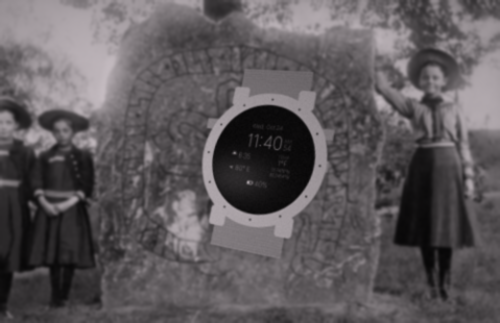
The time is 11h40
